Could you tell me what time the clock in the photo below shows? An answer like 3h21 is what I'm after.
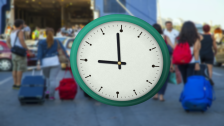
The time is 8h59
